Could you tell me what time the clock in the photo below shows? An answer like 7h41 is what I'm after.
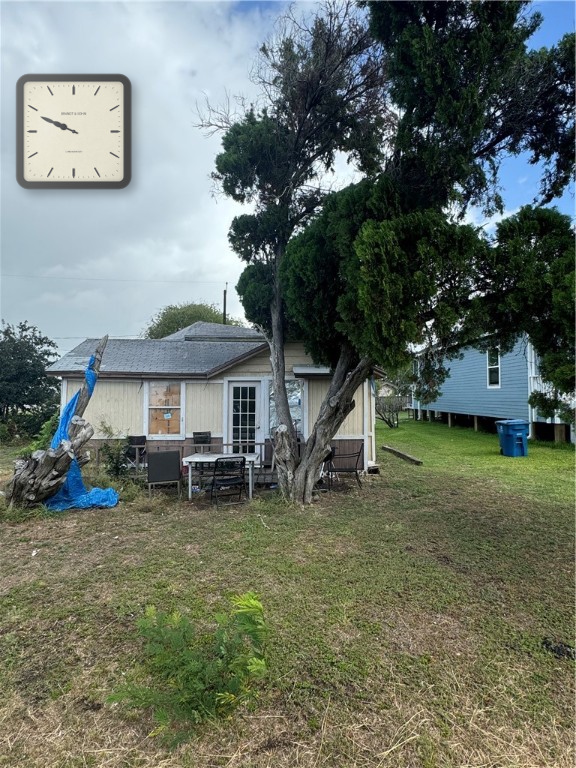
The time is 9h49
